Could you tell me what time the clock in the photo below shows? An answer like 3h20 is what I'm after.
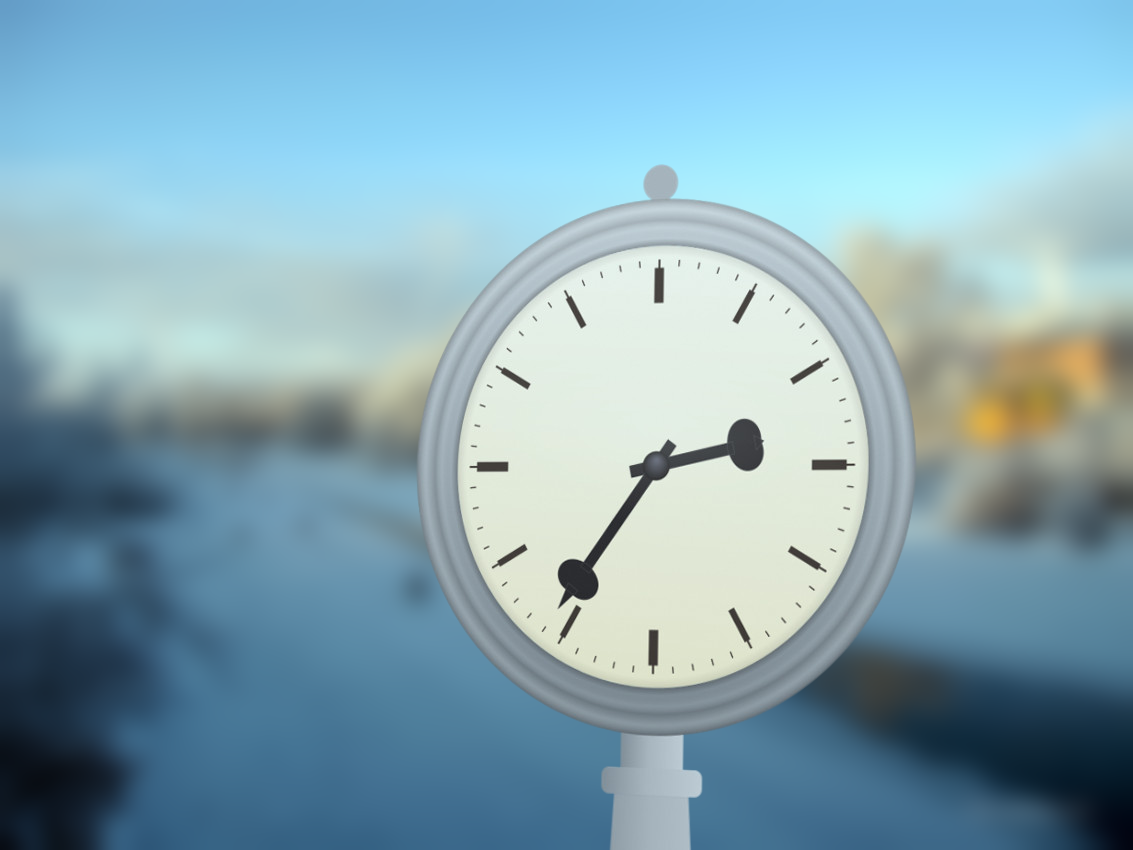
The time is 2h36
